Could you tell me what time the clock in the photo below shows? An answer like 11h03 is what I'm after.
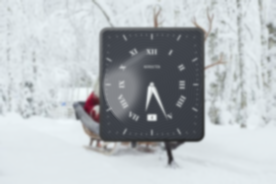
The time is 6h26
